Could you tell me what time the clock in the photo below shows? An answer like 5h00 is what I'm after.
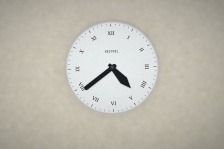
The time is 4h39
